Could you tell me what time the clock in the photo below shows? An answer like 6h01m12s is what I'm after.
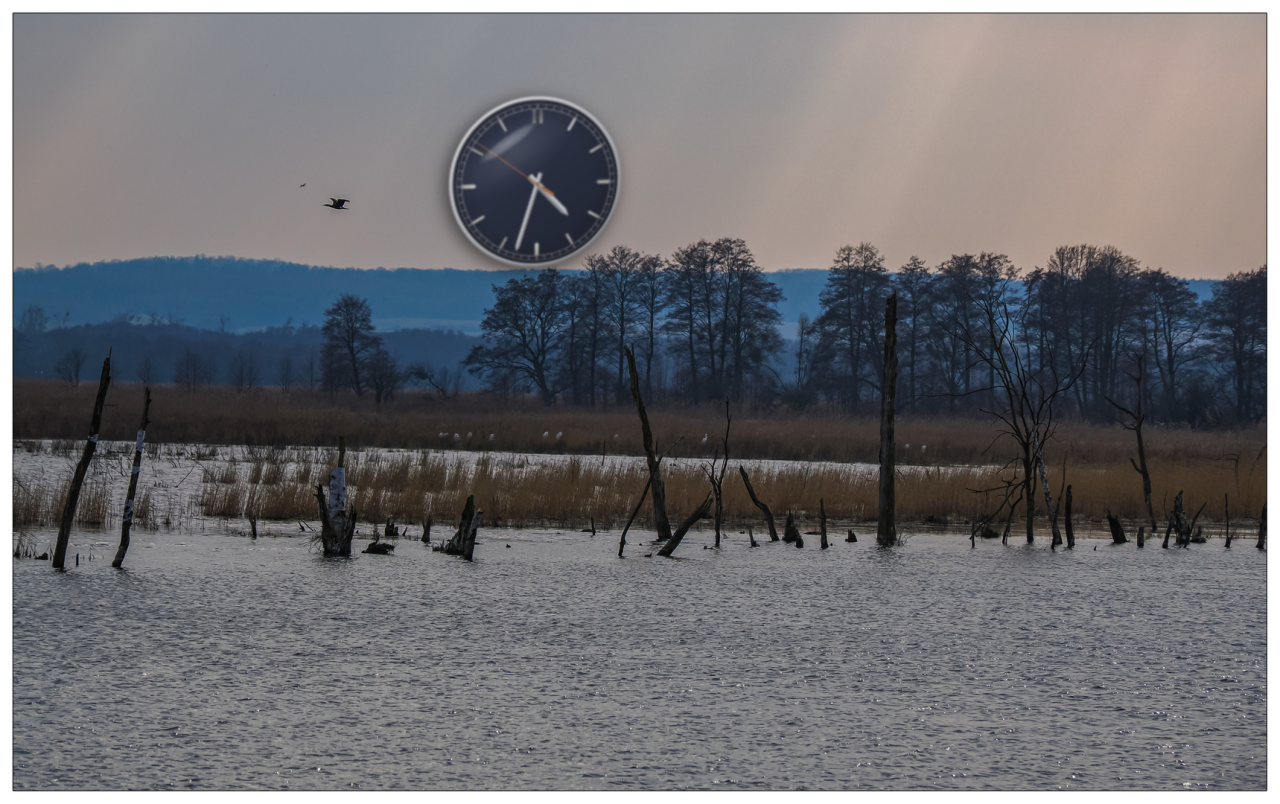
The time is 4h32m51s
